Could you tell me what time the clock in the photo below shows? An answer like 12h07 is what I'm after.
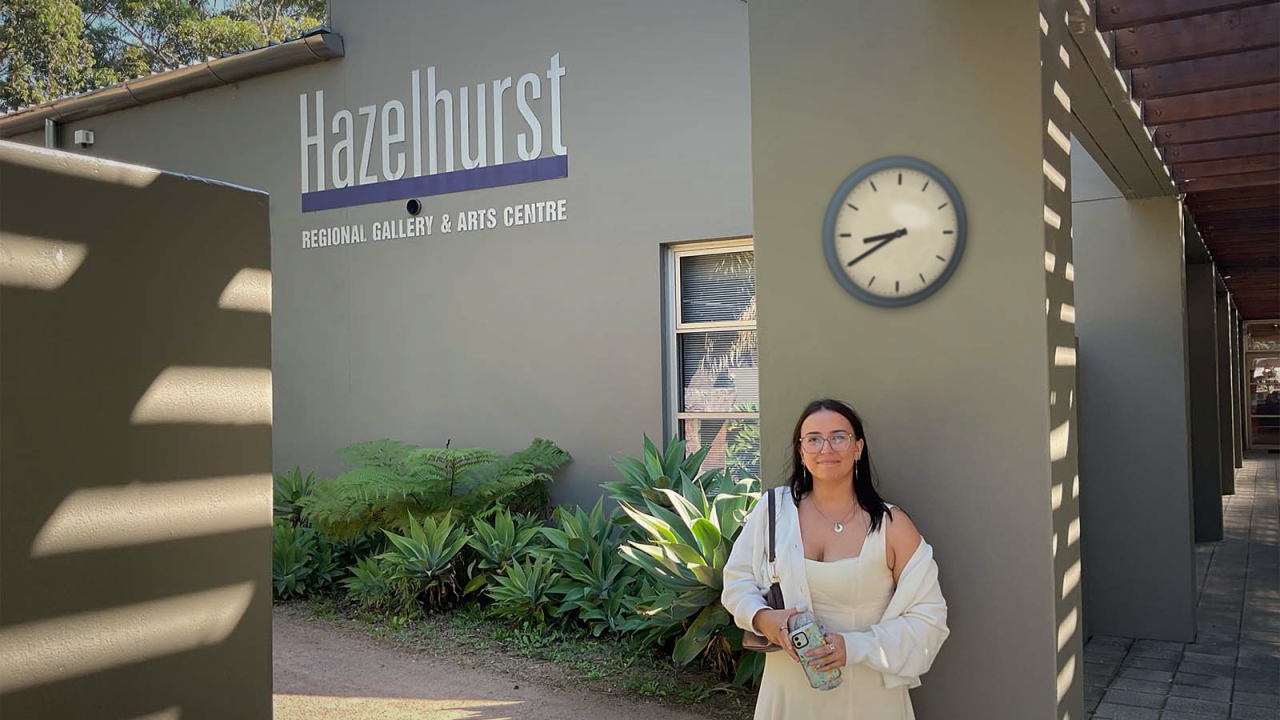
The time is 8h40
